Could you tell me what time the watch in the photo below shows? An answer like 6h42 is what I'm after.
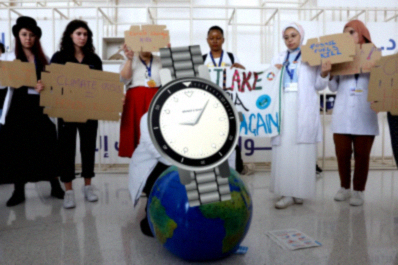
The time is 9h07
